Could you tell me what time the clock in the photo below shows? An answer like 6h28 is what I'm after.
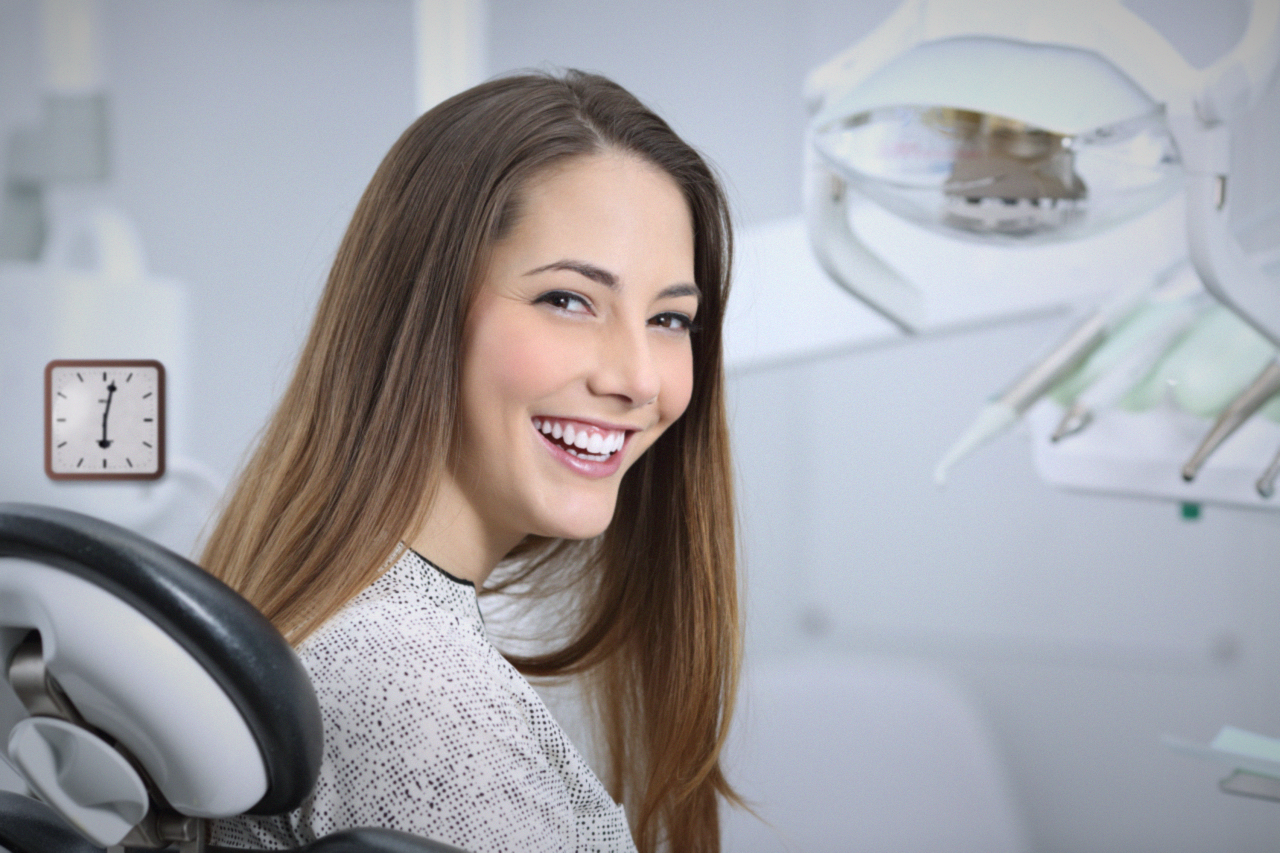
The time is 6h02
